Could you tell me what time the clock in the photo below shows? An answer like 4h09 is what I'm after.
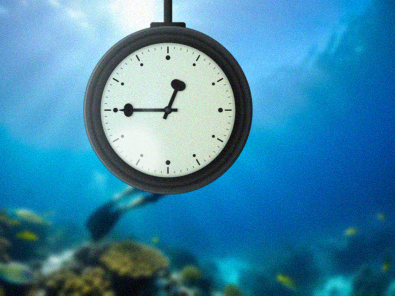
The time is 12h45
